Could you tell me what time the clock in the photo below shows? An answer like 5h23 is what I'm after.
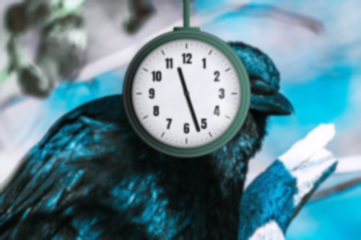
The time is 11h27
